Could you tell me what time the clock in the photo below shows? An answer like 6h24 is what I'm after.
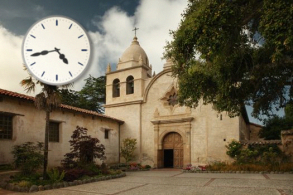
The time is 4h43
